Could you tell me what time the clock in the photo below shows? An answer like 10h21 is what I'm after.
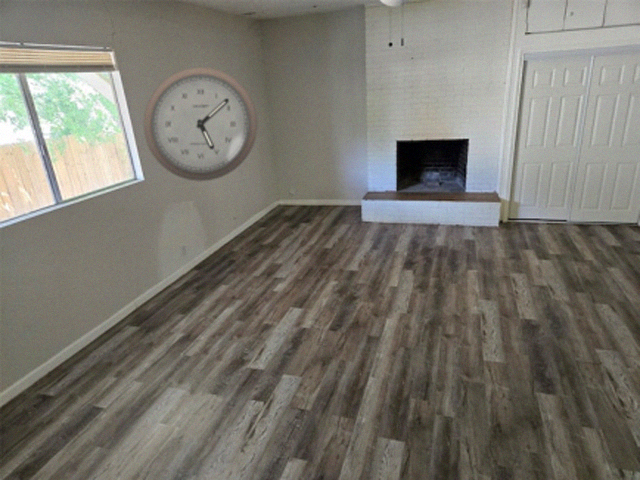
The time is 5h08
